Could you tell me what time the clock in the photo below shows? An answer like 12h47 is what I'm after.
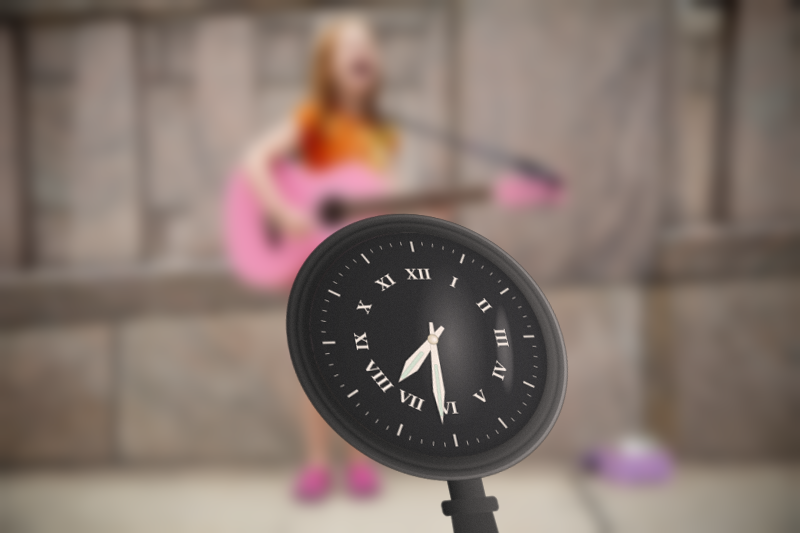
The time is 7h31
